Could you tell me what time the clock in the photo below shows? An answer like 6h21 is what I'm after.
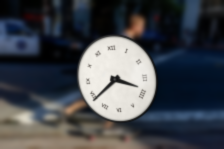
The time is 3h39
